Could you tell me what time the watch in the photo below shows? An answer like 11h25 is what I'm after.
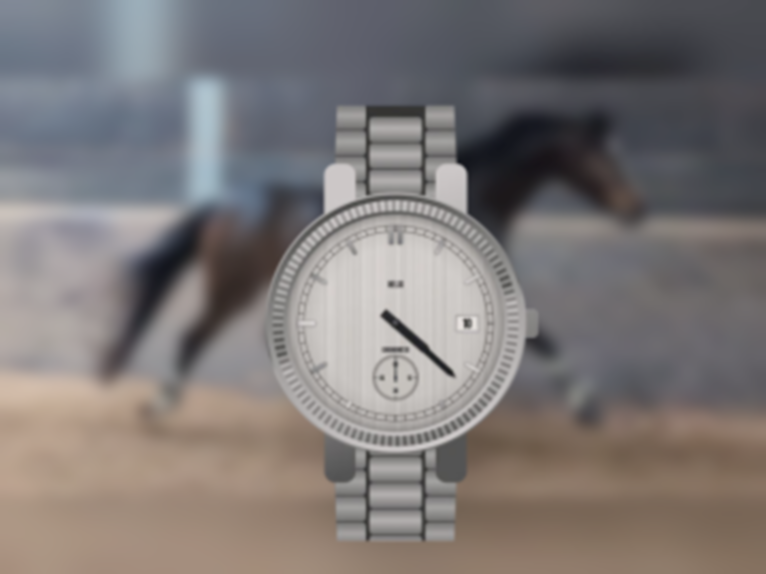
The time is 4h22
